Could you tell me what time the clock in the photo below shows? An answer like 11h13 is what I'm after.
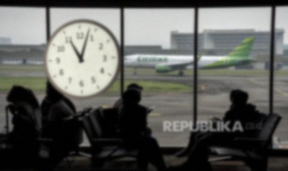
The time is 11h03
